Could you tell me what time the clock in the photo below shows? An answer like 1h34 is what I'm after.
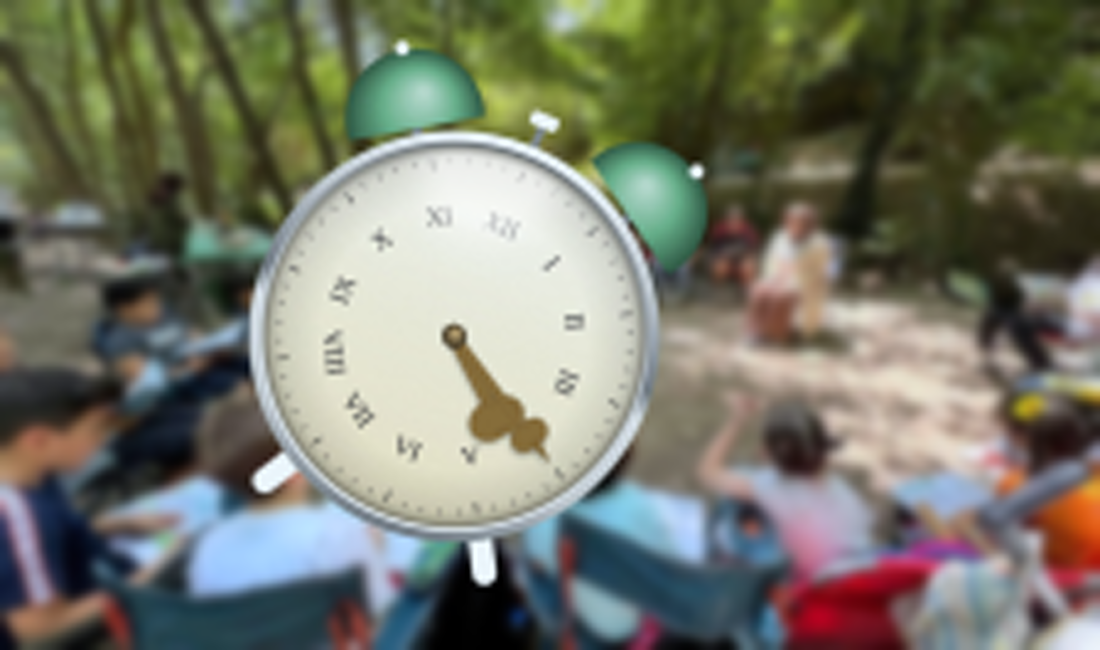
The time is 4h20
